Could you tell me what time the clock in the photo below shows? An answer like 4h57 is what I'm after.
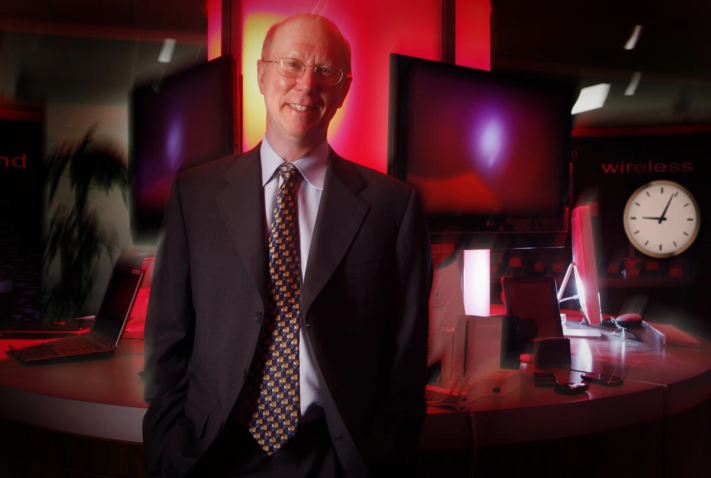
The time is 9h04
